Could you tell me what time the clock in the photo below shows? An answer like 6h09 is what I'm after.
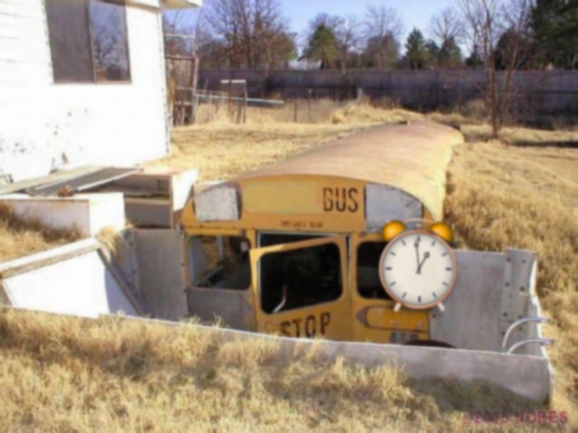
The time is 12h59
